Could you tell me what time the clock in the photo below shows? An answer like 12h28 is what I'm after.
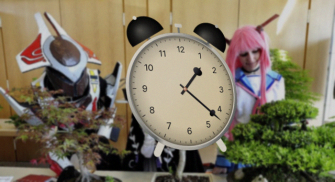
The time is 1h22
